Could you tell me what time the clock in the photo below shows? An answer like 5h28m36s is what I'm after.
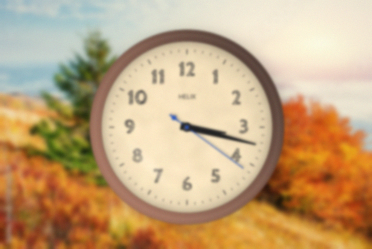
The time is 3h17m21s
